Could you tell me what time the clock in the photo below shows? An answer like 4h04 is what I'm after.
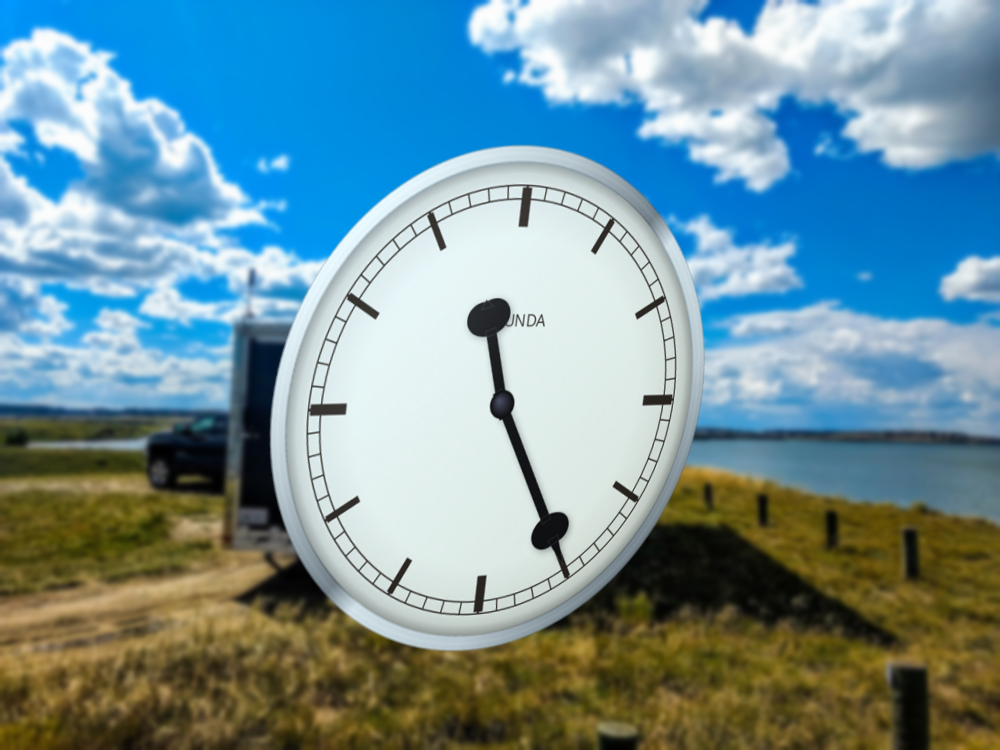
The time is 11h25
